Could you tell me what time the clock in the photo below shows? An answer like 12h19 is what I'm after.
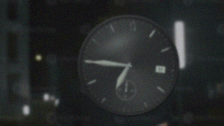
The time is 6h45
